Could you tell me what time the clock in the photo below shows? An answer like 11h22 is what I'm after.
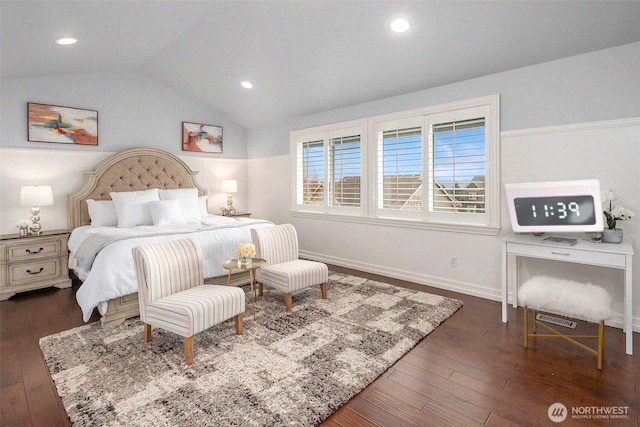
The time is 11h39
